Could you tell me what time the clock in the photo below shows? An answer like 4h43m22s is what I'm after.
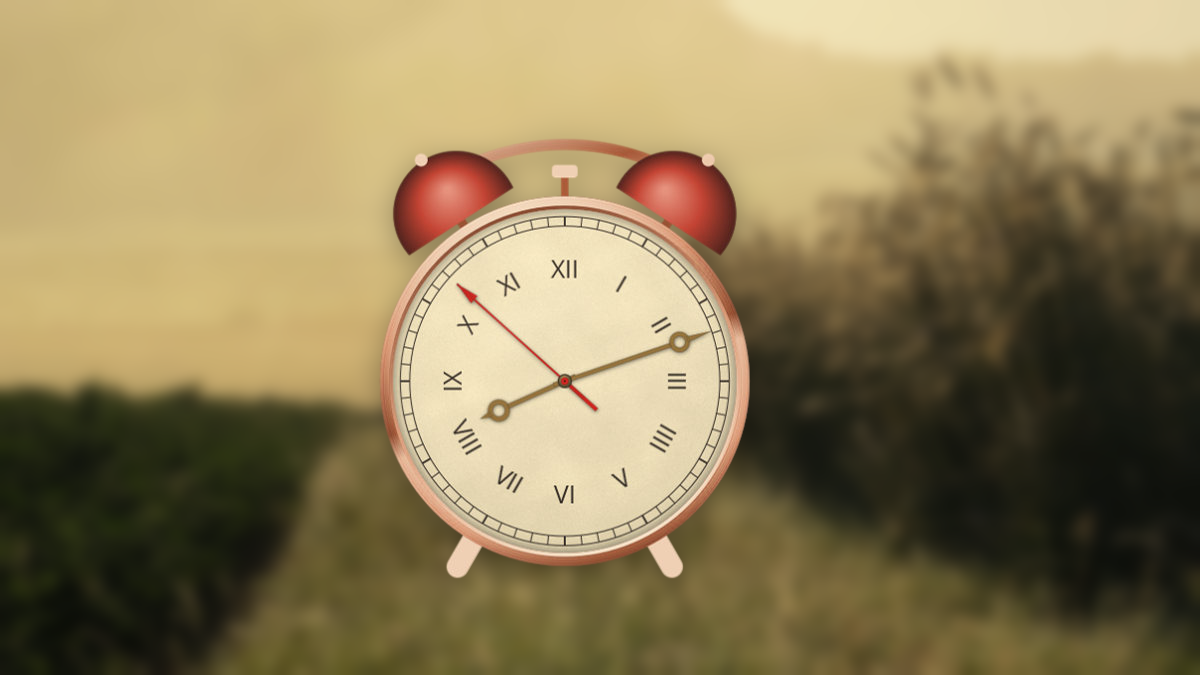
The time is 8h11m52s
